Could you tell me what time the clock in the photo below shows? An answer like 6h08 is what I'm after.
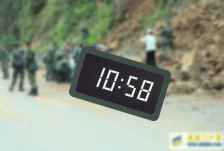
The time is 10h58
